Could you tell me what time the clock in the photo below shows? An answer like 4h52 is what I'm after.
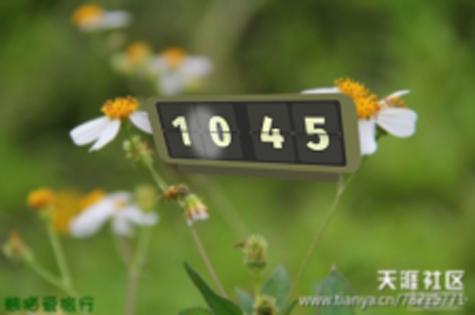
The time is 10h45
